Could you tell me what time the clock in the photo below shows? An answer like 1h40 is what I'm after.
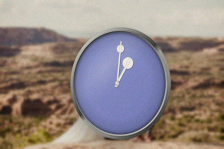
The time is 1h01
